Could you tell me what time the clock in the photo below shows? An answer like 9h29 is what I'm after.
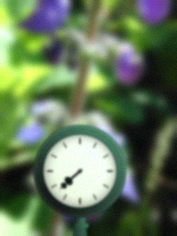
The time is 7h38
